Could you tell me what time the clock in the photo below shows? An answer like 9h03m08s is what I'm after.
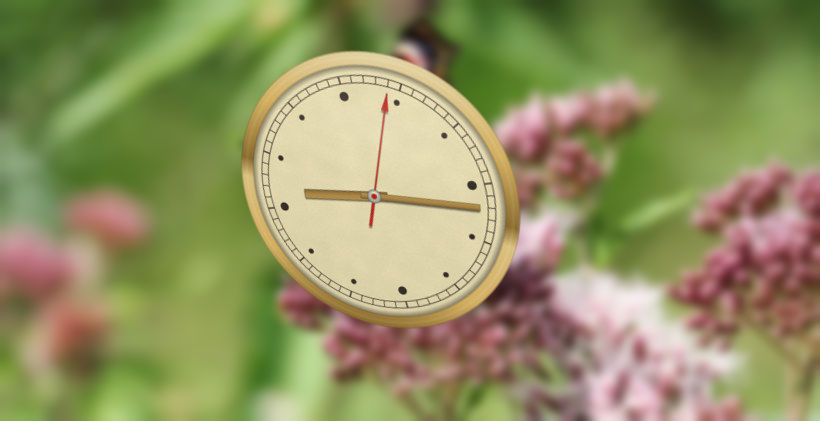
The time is 9h17m04s
